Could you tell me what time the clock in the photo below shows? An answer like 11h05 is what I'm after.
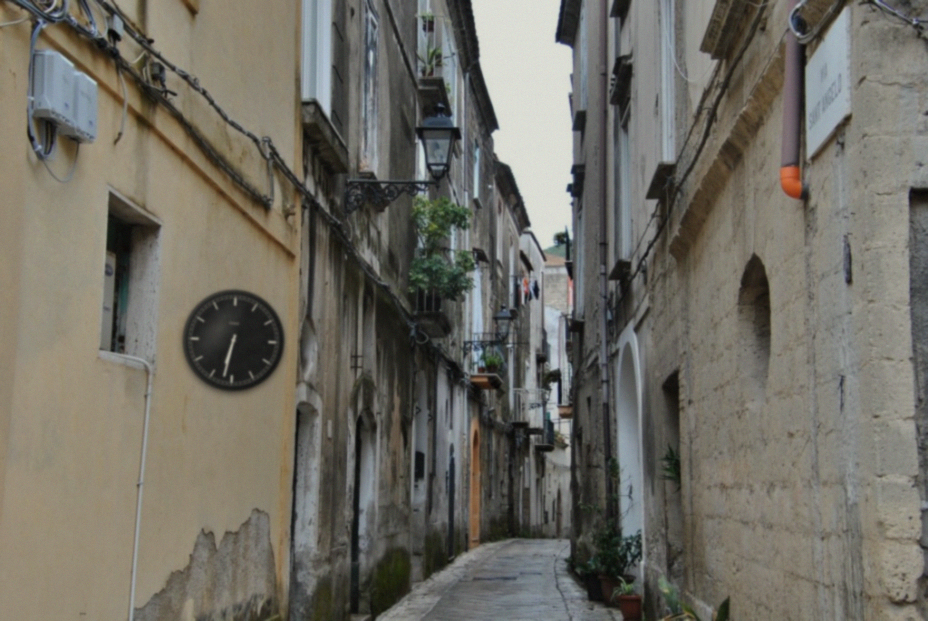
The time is 6h32
